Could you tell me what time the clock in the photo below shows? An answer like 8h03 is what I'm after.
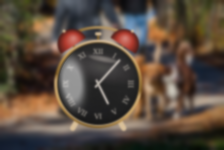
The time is 5h07
